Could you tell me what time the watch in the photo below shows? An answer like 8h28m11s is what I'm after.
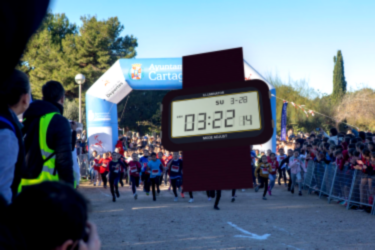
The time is 3h22m14s
